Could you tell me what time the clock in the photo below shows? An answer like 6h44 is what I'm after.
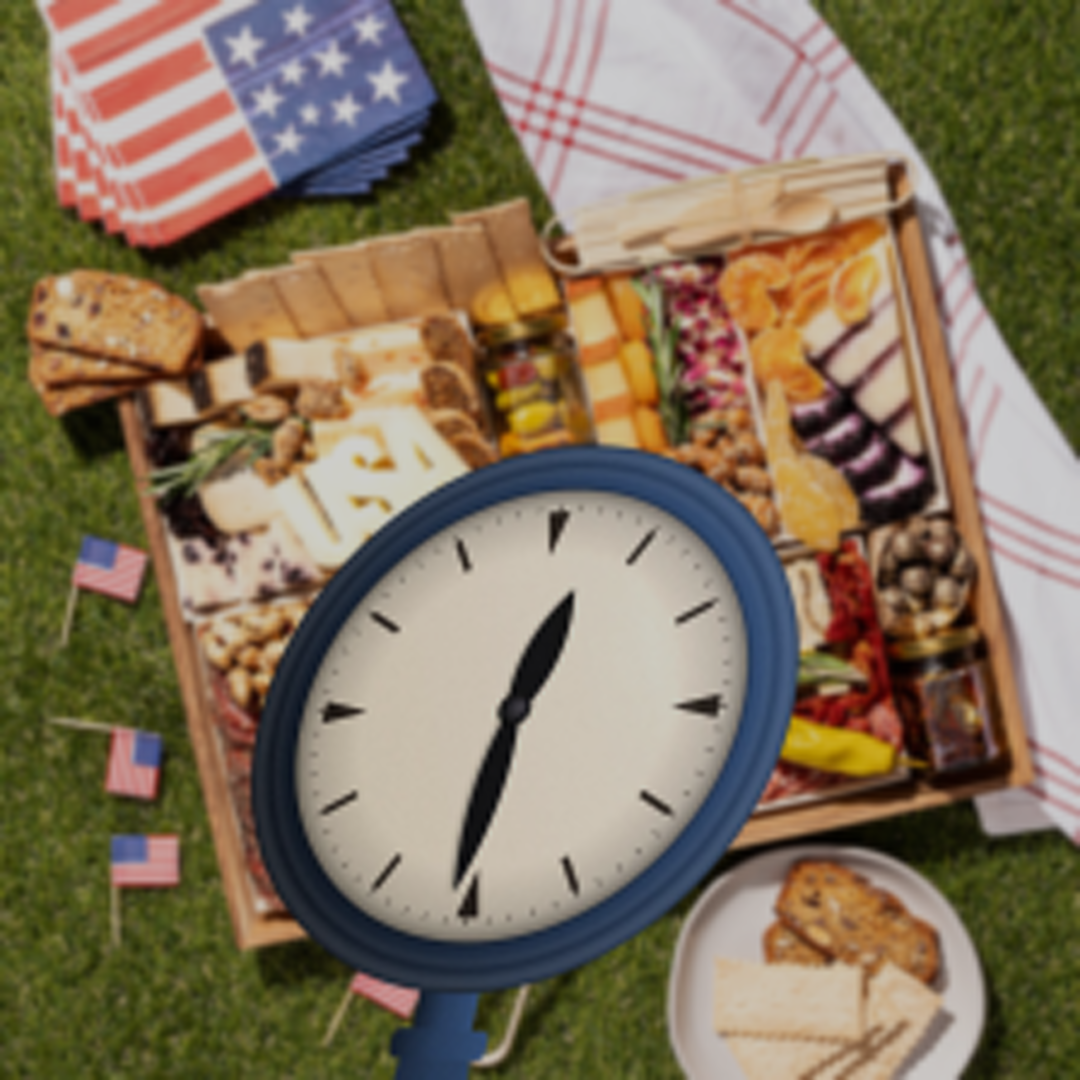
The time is 12h31
